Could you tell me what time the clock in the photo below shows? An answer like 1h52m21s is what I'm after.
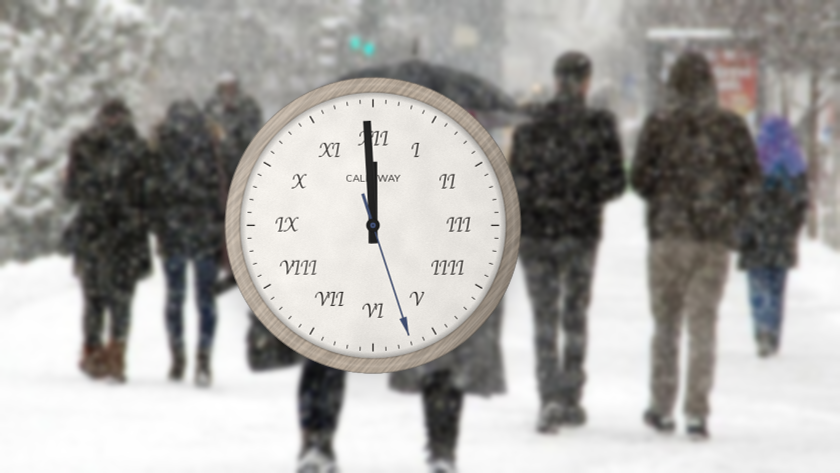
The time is 11h59m27s
